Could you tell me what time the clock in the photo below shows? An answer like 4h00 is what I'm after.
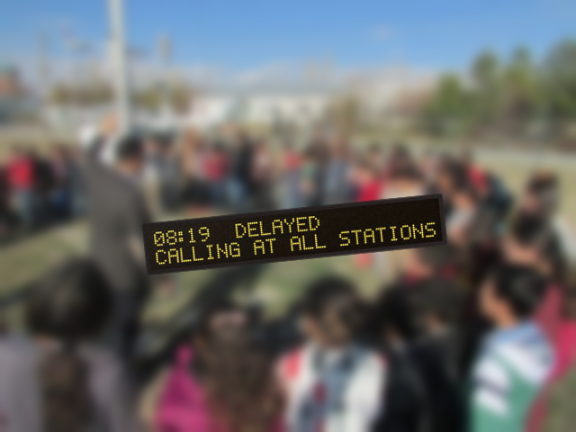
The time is 8h19
